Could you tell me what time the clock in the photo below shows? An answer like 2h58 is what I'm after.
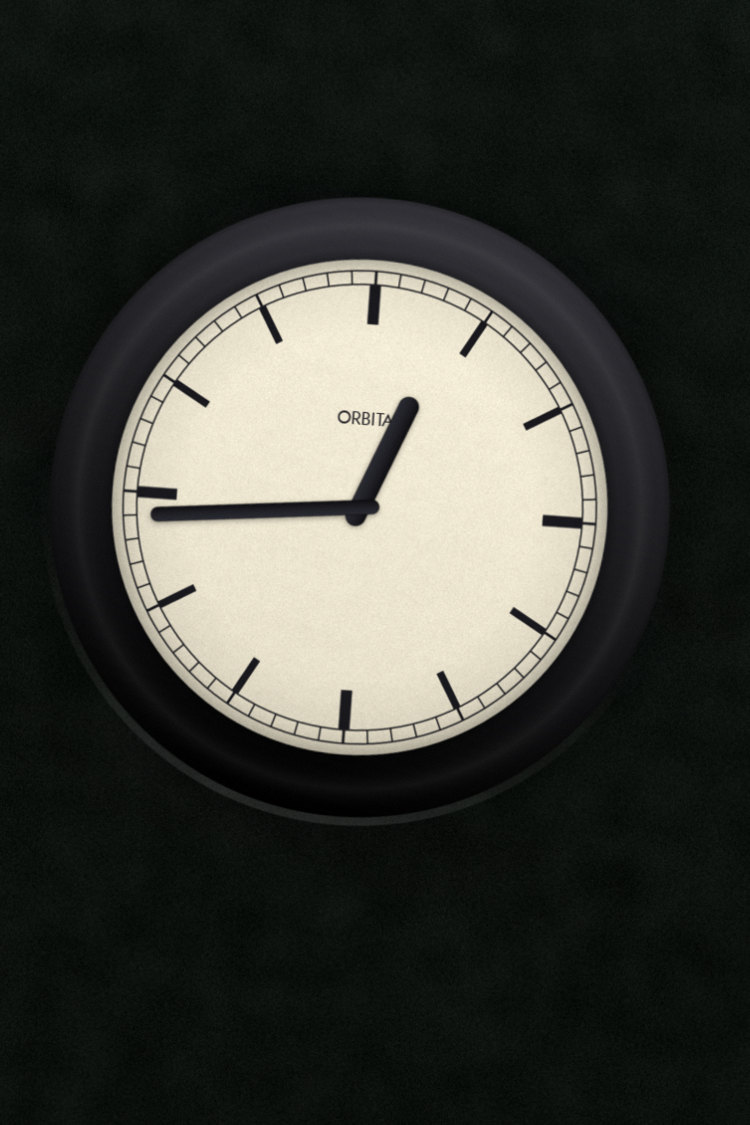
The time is 12h44
